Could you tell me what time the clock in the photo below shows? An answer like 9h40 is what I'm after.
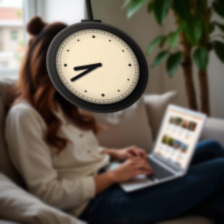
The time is 8h40
